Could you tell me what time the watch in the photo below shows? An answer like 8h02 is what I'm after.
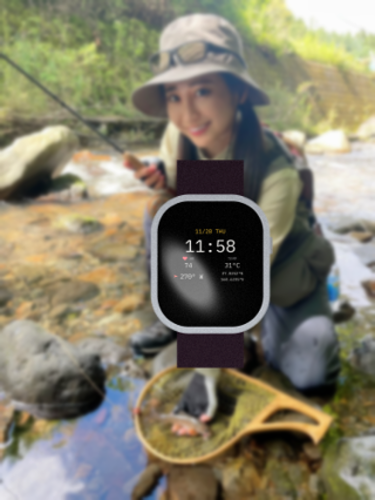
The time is 11h58
